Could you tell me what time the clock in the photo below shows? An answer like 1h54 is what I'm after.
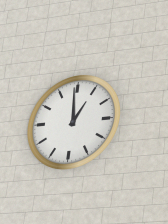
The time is 12h59
